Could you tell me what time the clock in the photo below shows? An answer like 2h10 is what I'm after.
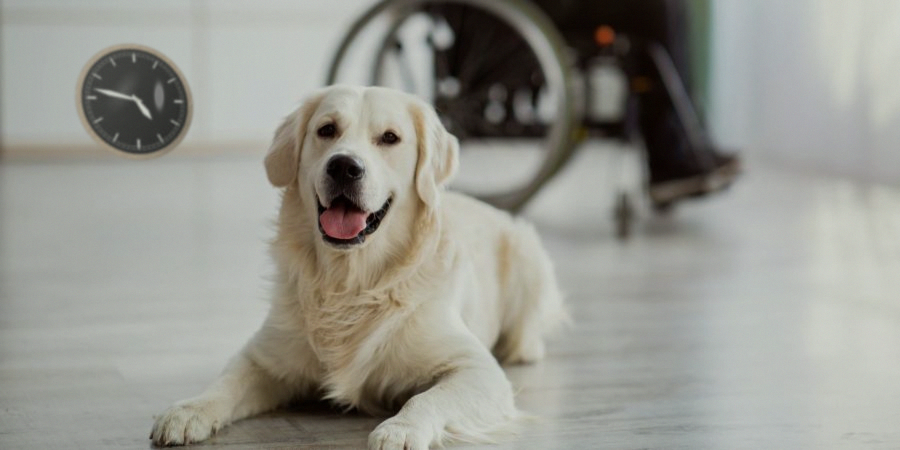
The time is 4h47
